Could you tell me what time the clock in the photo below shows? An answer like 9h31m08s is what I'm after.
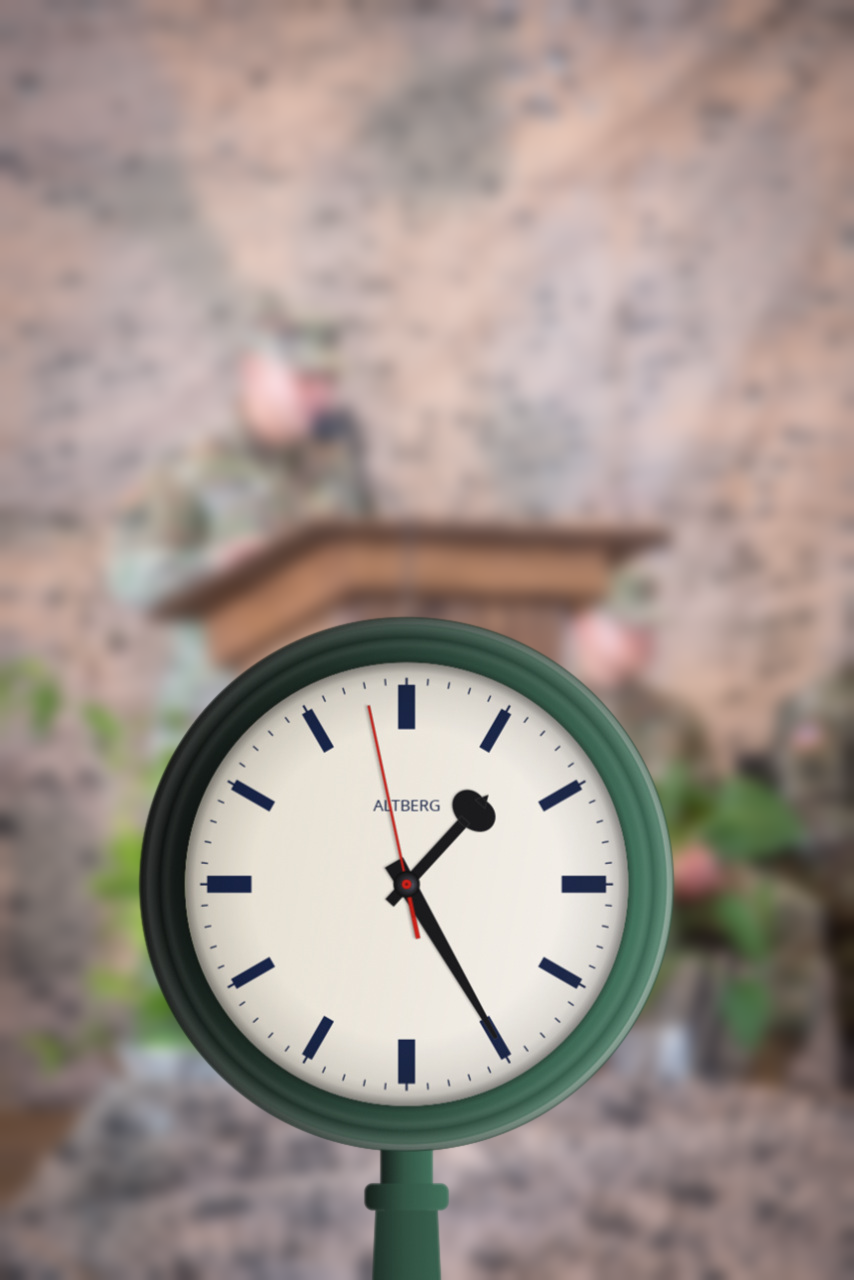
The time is 1h24m58s
